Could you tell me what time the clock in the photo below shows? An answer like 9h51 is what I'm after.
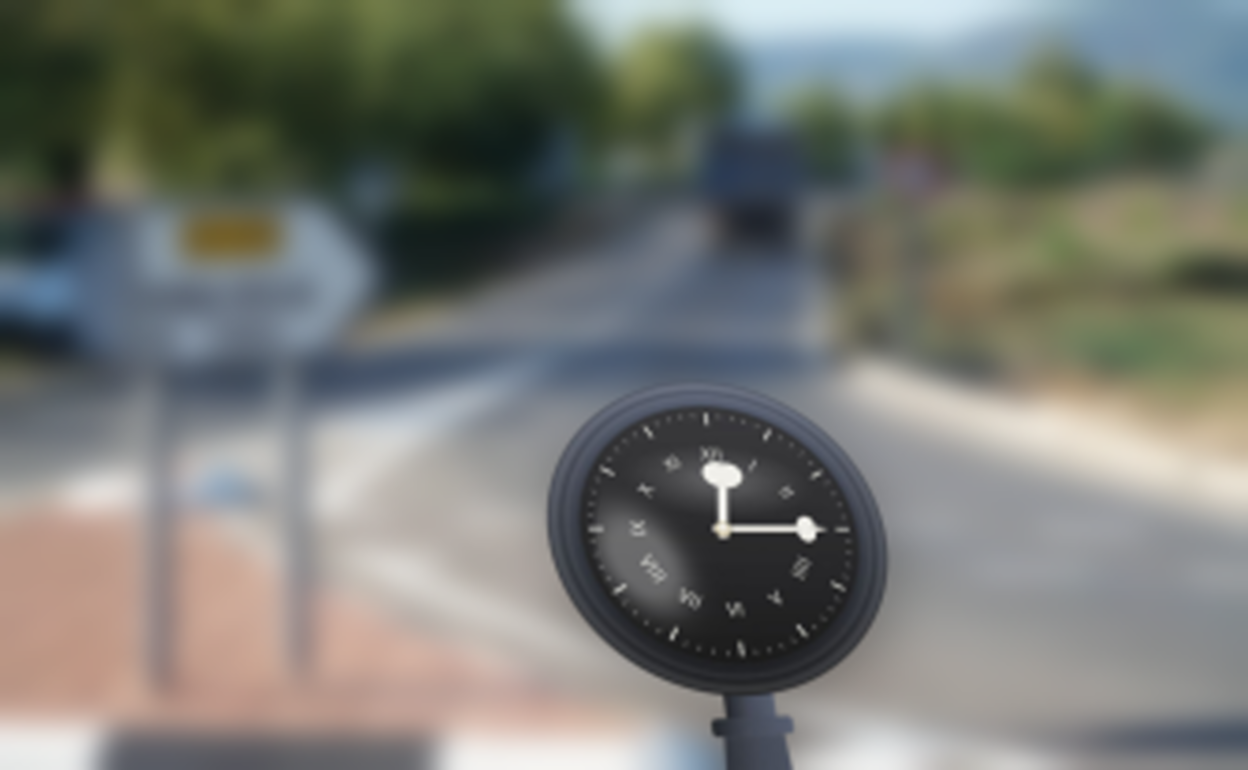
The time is 12h15
